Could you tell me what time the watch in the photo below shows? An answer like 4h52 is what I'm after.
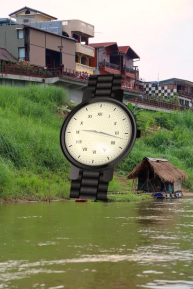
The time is 9h17
